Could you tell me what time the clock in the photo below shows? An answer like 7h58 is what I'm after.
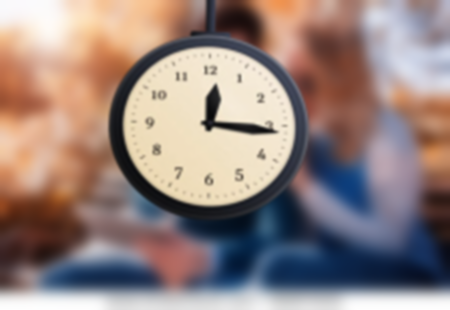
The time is 12h16
